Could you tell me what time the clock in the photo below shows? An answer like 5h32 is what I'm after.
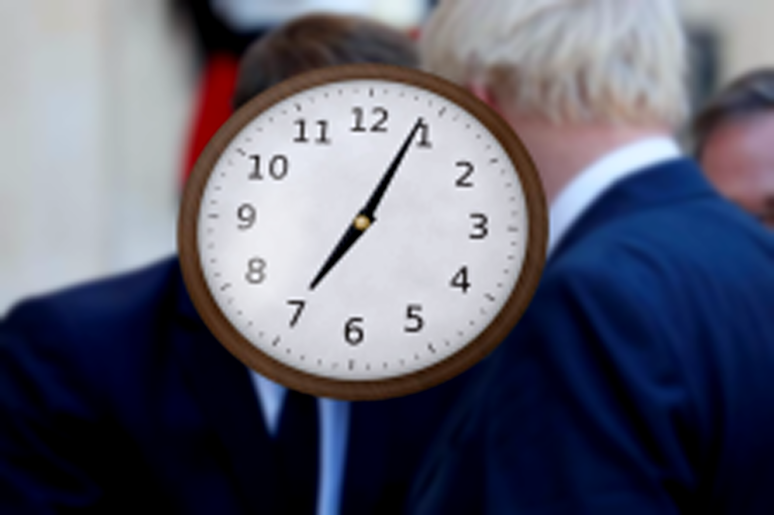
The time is 7h04
